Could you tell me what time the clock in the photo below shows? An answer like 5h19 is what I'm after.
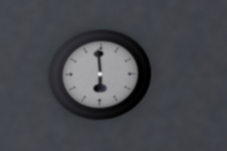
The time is 5h59
